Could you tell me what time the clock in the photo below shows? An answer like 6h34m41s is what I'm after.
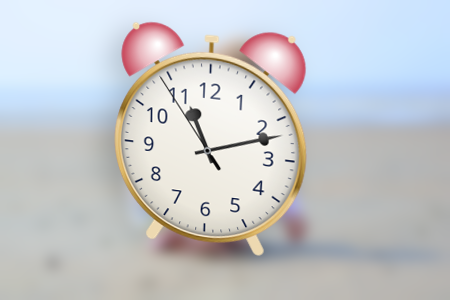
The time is 11h11m54s
